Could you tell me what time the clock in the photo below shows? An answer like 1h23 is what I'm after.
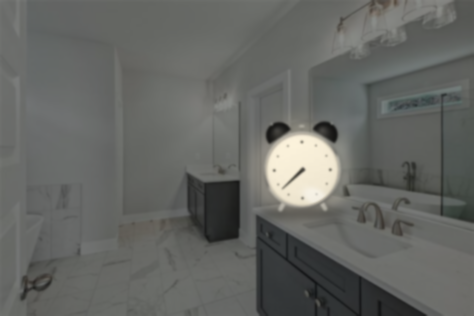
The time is 7h38
